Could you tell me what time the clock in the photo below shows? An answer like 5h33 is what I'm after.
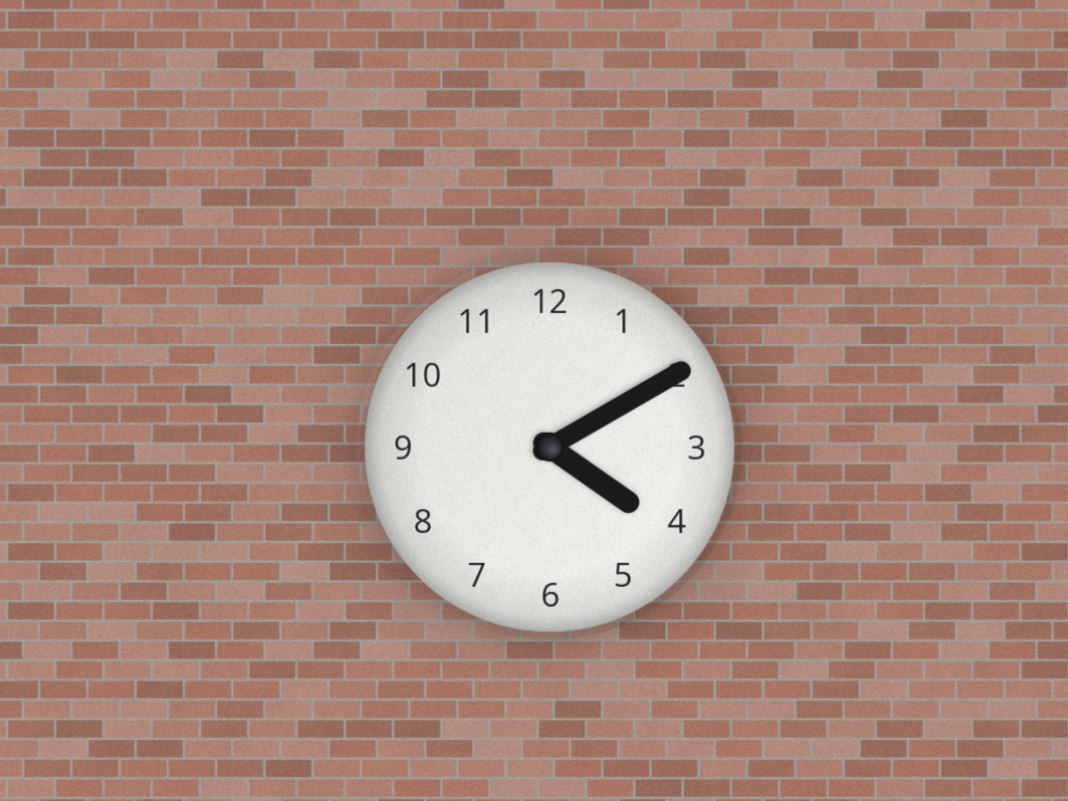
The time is 4h10
